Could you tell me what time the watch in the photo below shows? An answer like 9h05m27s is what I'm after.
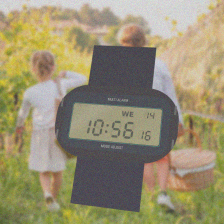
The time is 10h56m16s
